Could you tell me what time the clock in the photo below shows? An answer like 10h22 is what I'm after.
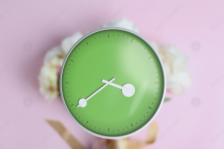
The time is 3h39
